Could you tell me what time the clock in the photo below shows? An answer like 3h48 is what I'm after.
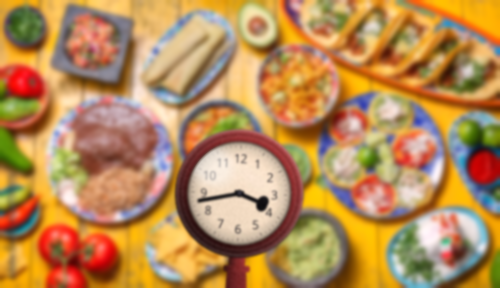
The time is 3h43
